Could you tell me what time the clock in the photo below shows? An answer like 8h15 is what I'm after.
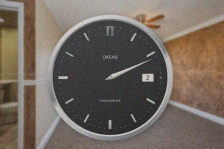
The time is 2h11
